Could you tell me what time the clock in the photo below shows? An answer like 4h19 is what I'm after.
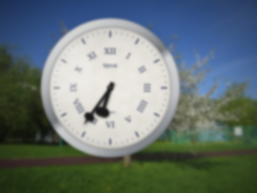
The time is 6h36
